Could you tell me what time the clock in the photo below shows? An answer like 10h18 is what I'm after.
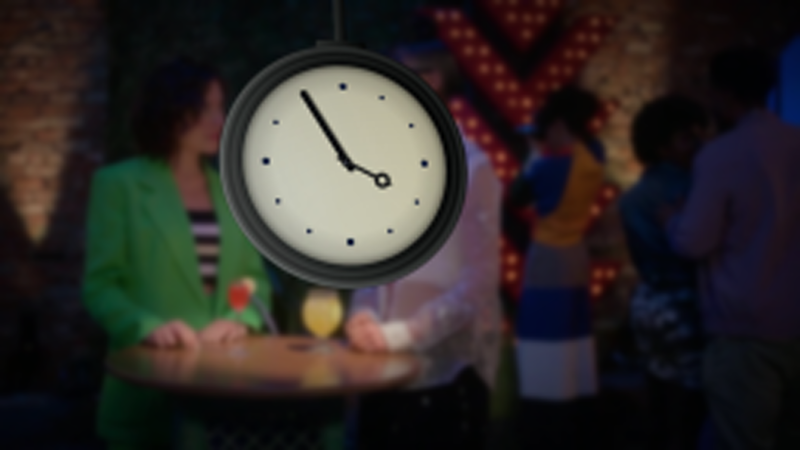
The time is 3h55
